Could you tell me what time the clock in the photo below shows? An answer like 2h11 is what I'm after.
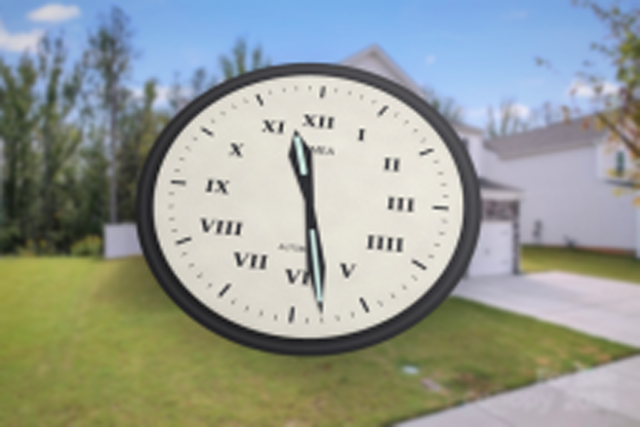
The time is 11h28
